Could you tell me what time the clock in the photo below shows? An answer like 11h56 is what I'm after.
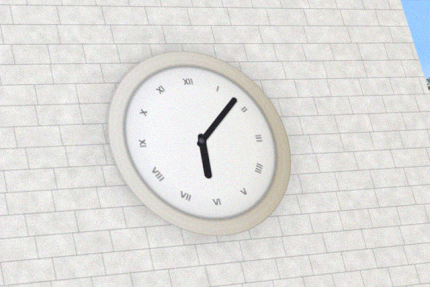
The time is 6h08
